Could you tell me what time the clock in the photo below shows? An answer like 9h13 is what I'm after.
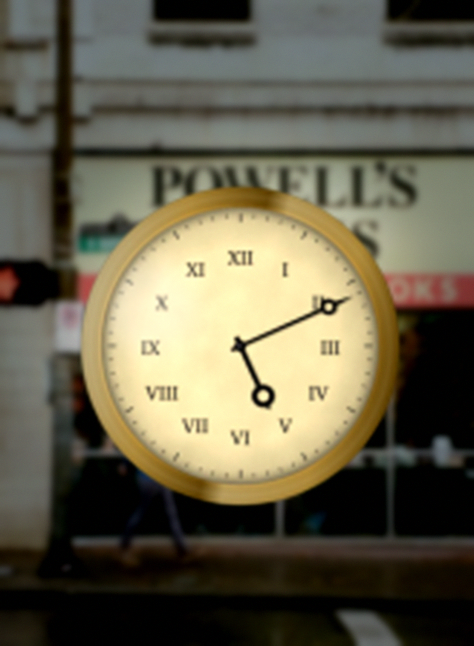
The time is 5h11
